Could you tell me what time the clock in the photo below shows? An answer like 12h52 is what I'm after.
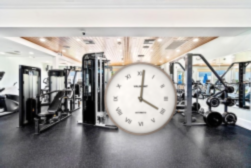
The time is 4h01
